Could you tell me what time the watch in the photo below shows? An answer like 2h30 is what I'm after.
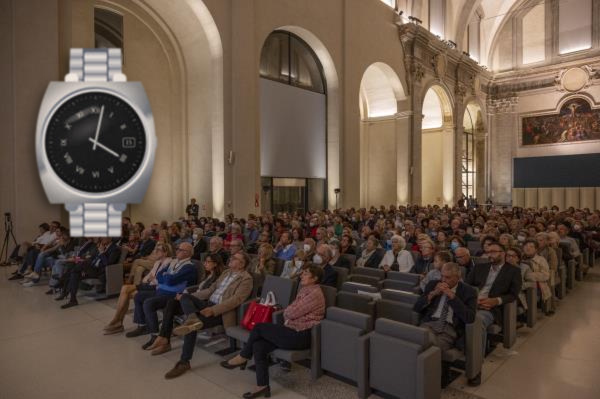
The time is 4h02
